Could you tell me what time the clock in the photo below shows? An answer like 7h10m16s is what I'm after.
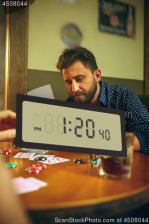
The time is 1h20m40s
